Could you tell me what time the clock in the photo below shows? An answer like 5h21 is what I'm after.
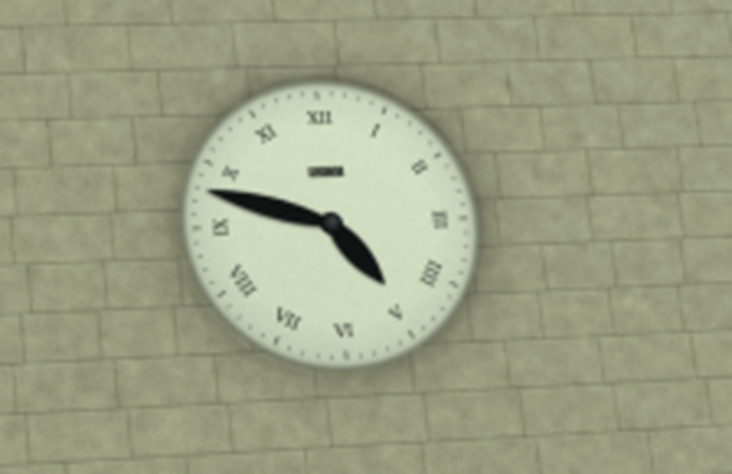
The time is 4h48
